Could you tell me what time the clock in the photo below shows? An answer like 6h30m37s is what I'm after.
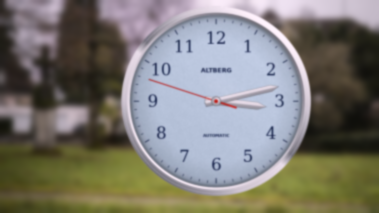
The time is 3h12m48s
